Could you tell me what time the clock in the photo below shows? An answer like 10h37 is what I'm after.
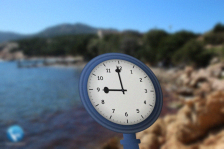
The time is 8h59
